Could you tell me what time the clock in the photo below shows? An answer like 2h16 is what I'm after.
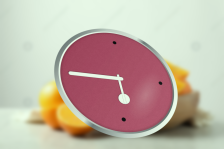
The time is 5h45
